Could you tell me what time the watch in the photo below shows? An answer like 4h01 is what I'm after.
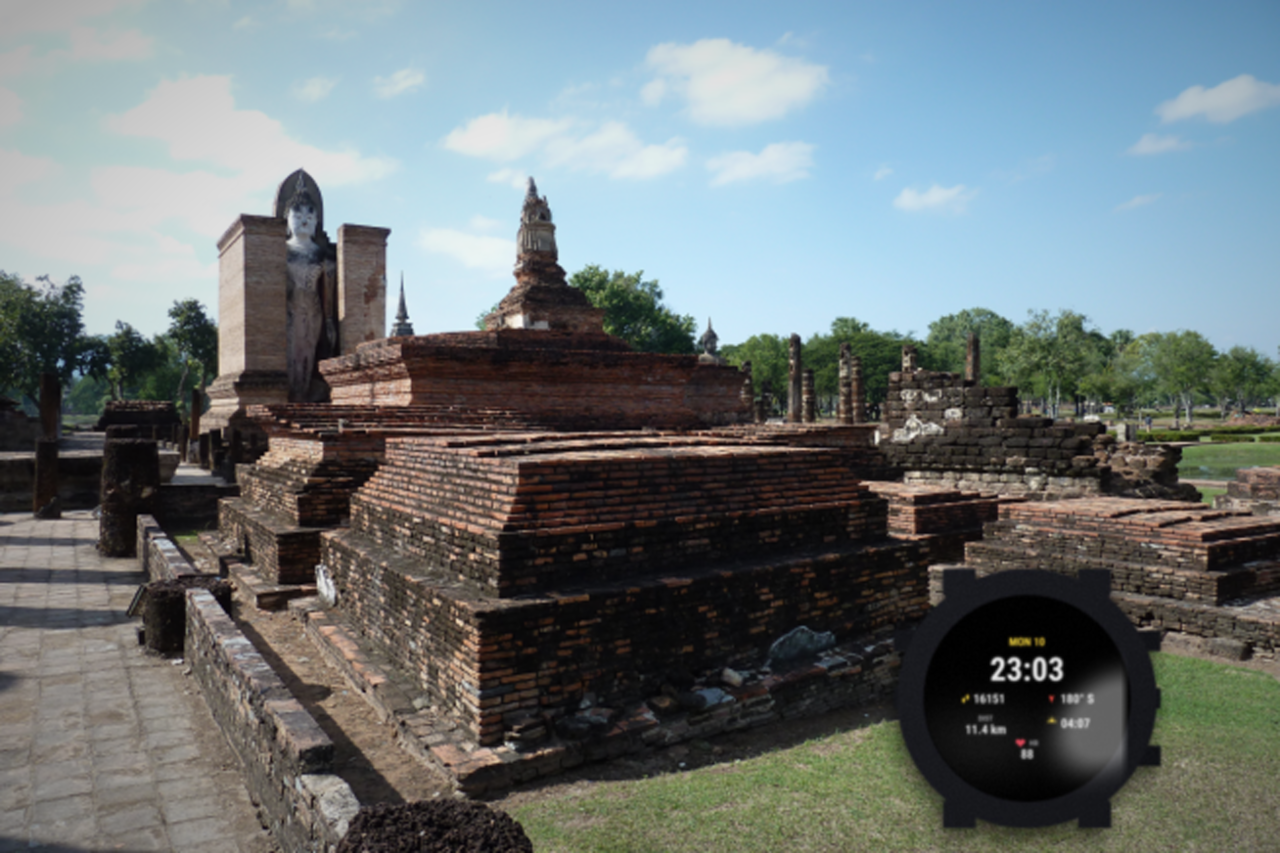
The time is 23h03
